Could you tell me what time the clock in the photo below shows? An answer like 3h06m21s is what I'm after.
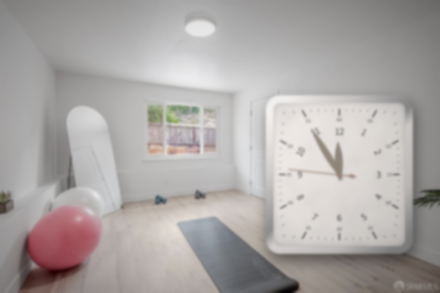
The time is 11h54m46s
